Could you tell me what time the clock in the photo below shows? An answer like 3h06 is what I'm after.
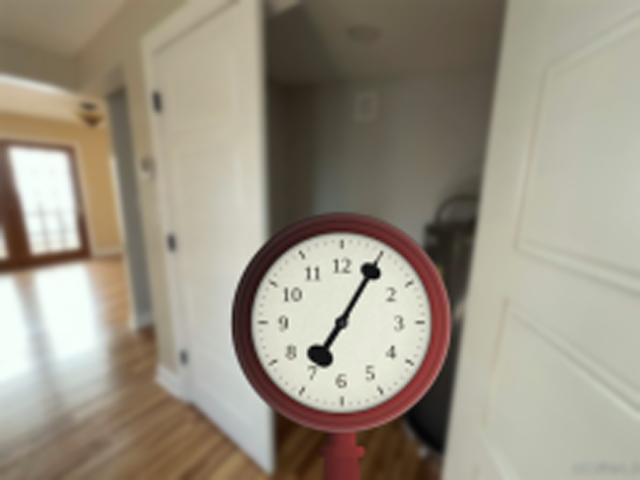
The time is 7h05
